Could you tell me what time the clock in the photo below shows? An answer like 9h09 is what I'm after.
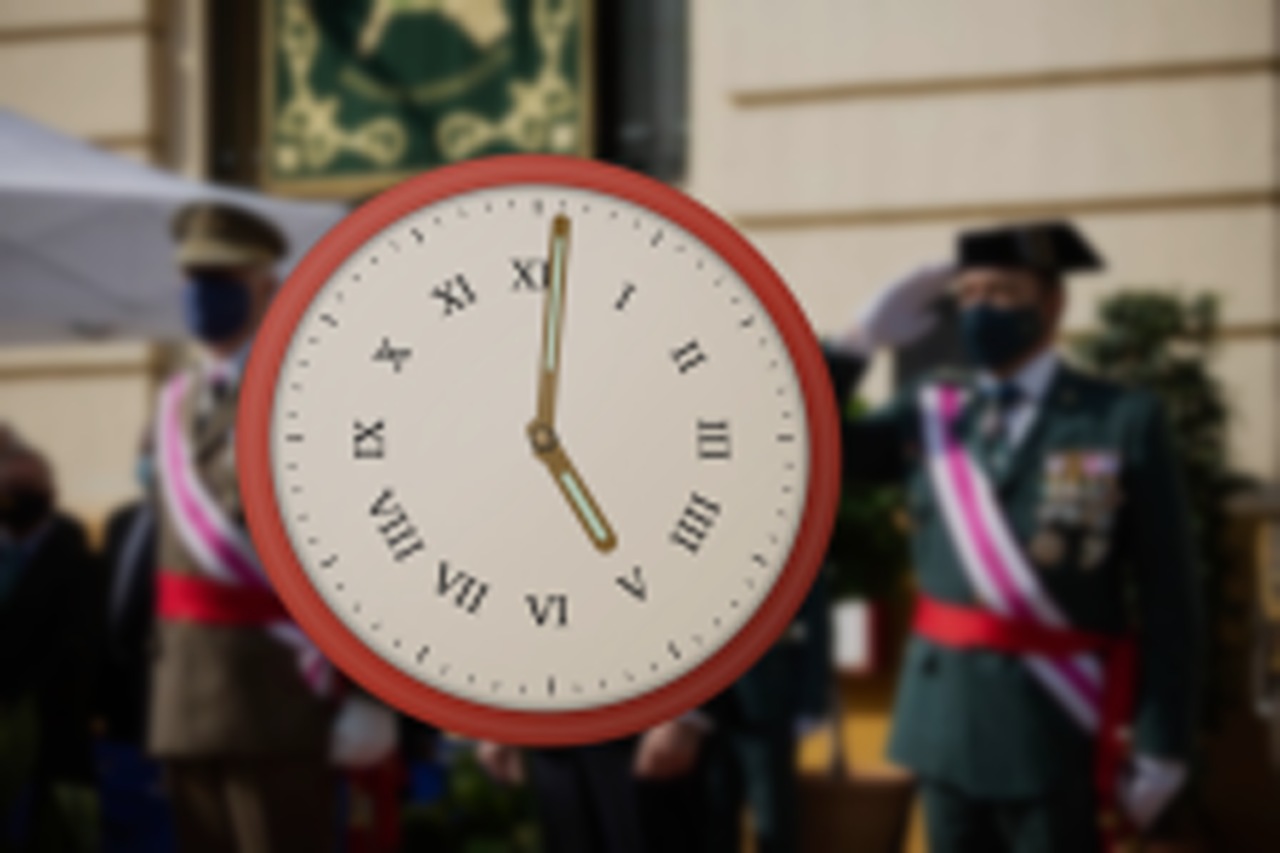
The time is 5h01
